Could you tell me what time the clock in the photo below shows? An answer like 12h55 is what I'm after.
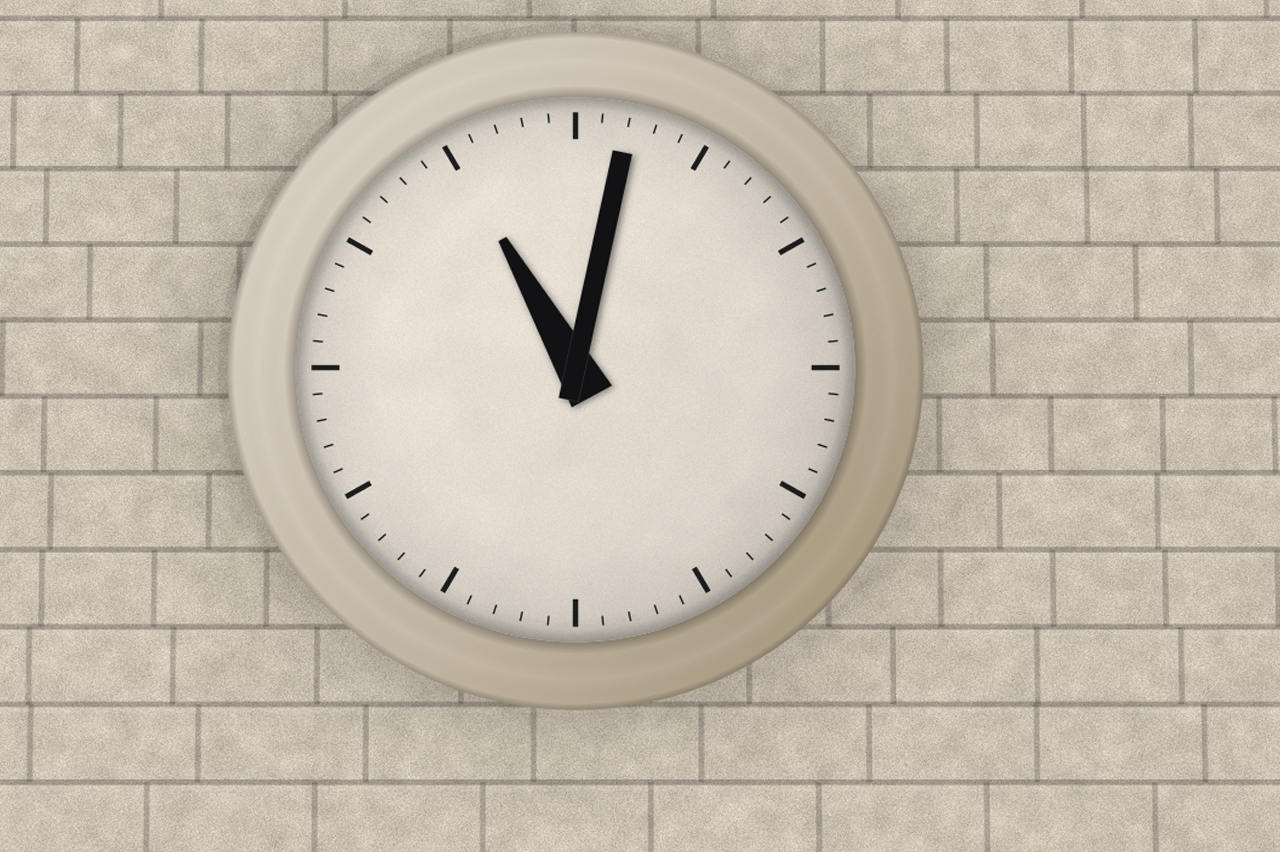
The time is 11h02
